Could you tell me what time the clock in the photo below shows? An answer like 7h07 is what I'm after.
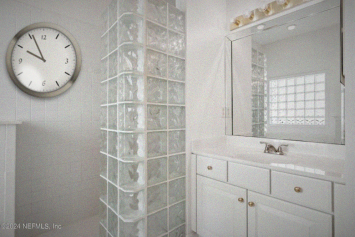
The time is 9h56
